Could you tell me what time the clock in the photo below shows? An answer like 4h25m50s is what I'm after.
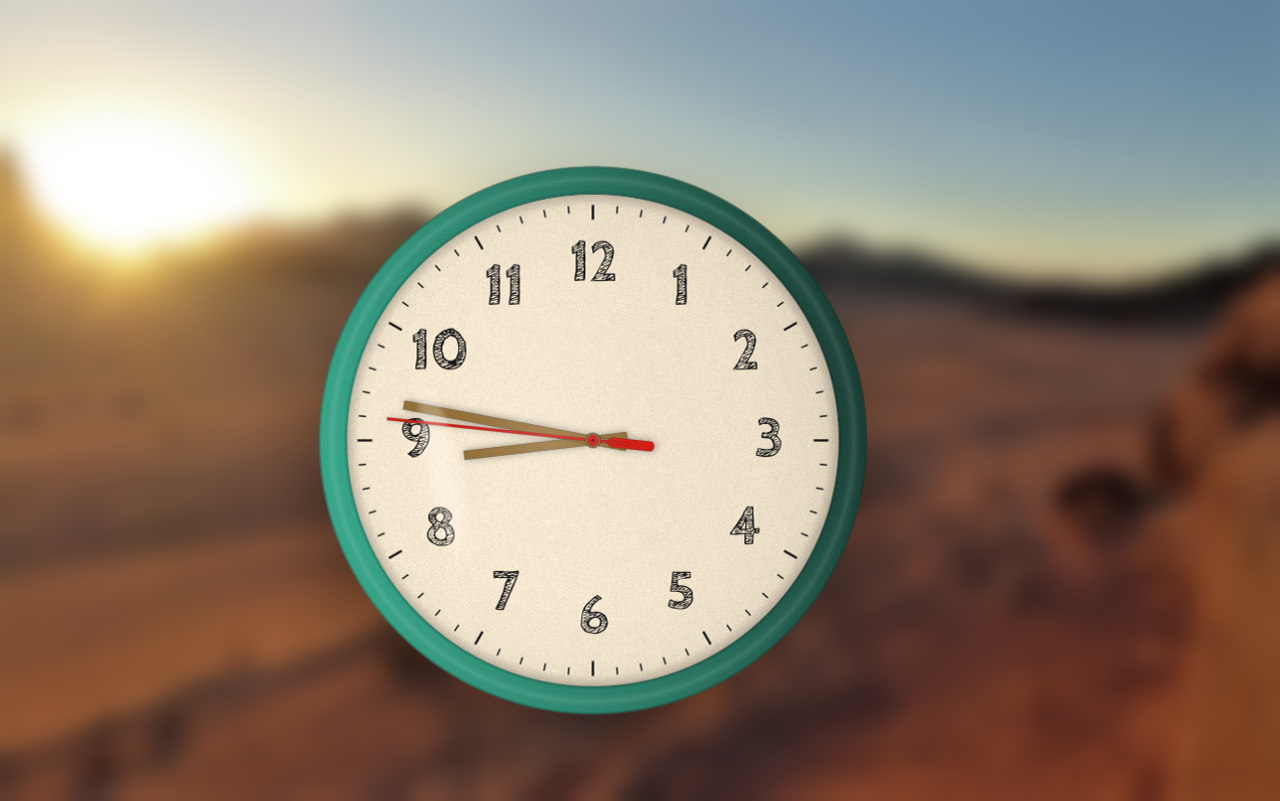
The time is 8h46m46s
